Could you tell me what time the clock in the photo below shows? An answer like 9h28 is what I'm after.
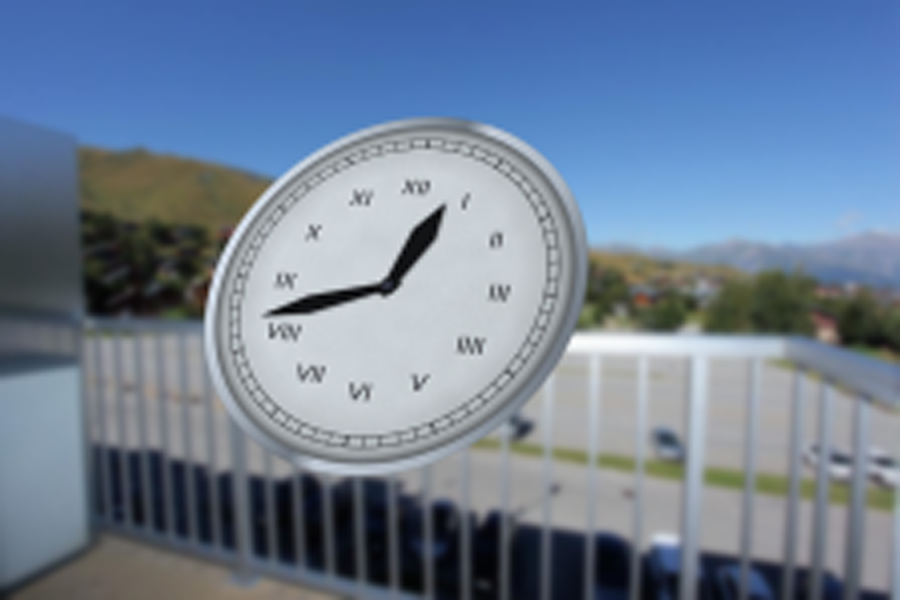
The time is 12h42
